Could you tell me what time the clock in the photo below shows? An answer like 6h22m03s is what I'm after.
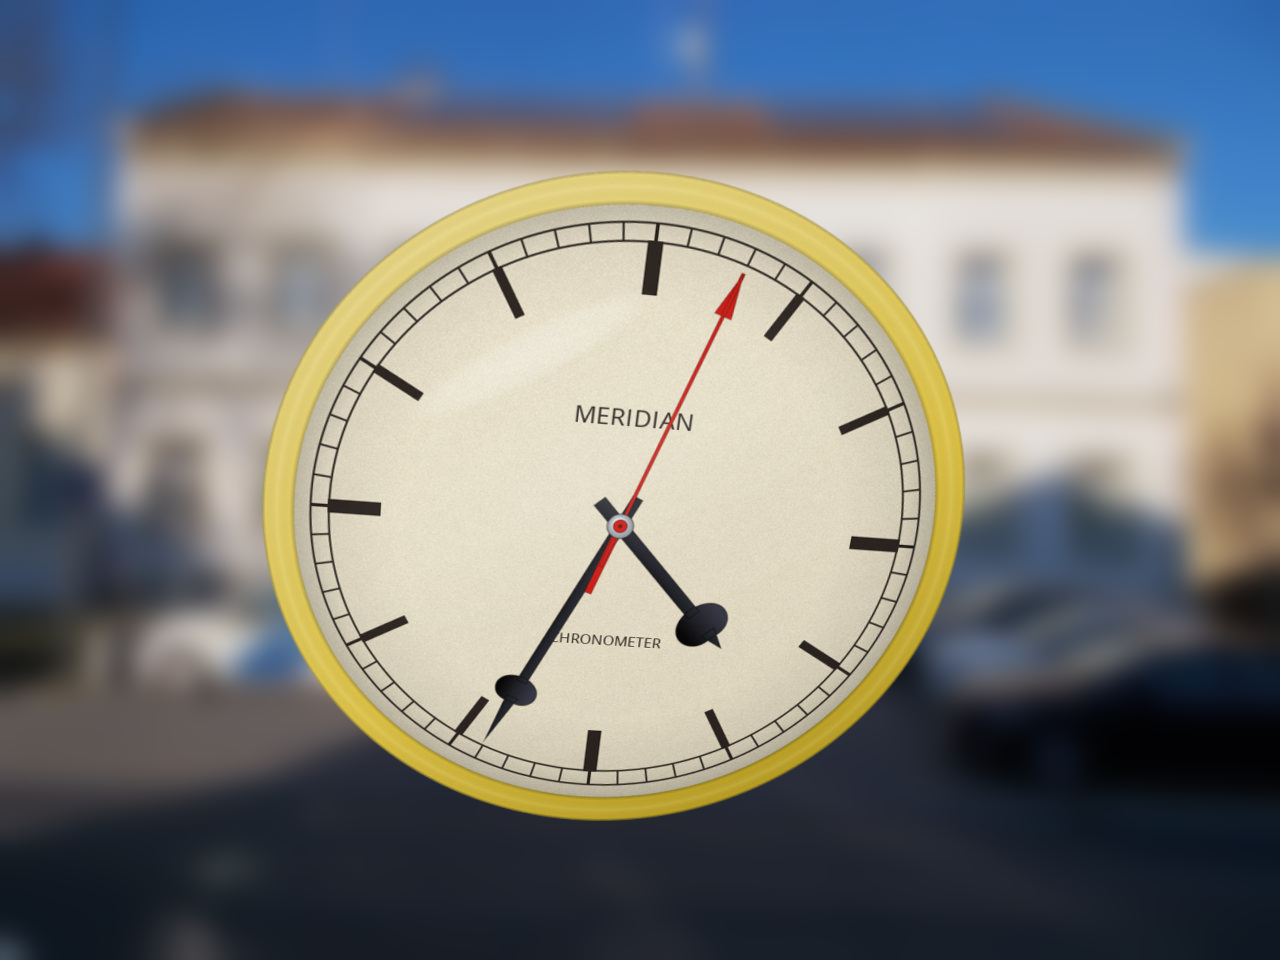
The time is 4h34m03s
